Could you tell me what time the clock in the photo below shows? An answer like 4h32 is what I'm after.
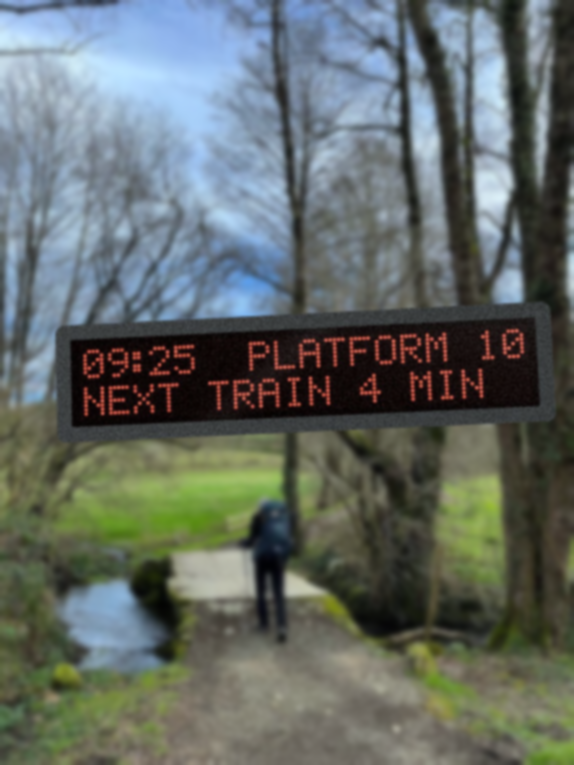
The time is 9h25
